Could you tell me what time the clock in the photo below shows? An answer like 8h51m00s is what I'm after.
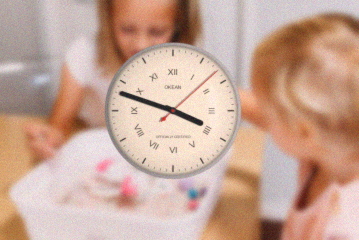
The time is 3h48m08s
